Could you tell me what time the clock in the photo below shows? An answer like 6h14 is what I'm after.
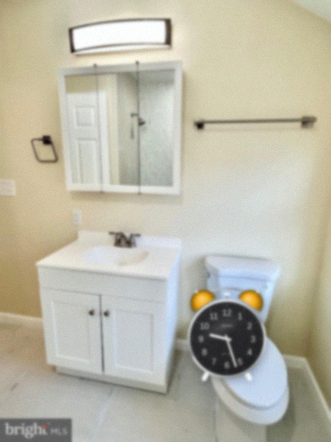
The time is 9h27
